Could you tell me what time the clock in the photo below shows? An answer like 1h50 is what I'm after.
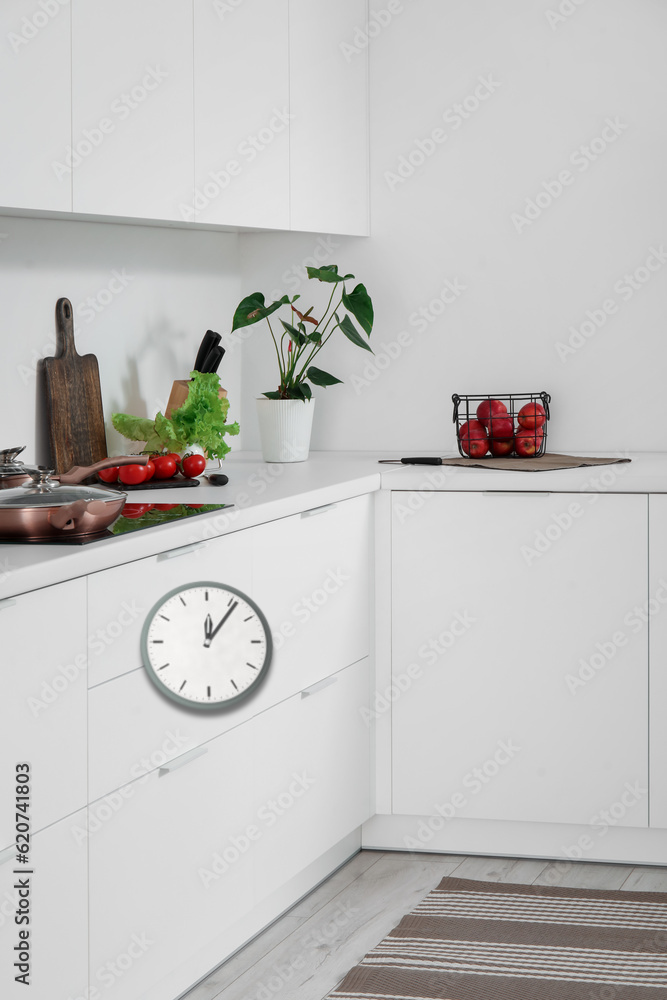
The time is 12h06
